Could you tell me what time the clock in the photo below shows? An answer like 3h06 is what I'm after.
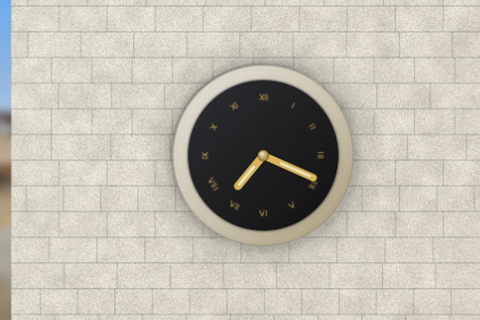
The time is 7h19
